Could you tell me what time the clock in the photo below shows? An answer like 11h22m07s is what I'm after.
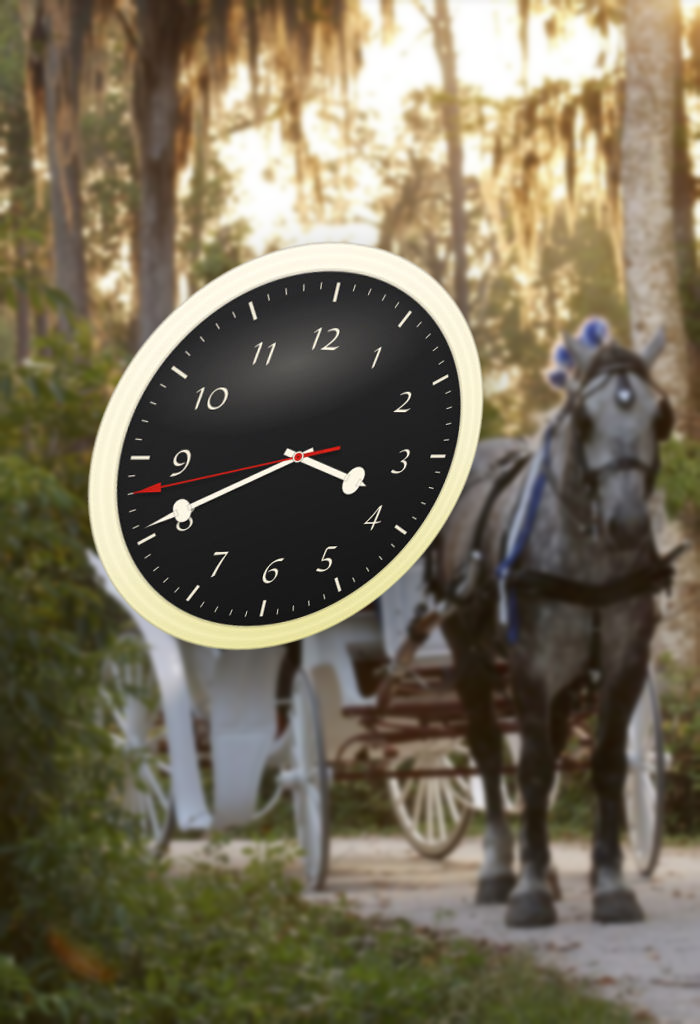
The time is 3h40m43s
